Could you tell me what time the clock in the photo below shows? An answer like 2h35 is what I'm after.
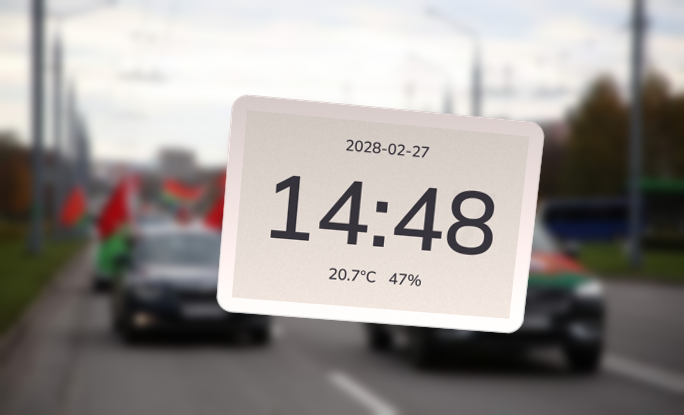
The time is 14h48
